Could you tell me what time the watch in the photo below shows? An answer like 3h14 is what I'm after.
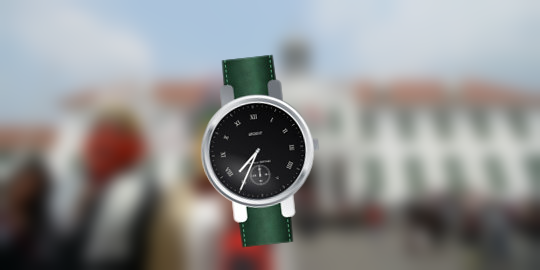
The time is 7h35
